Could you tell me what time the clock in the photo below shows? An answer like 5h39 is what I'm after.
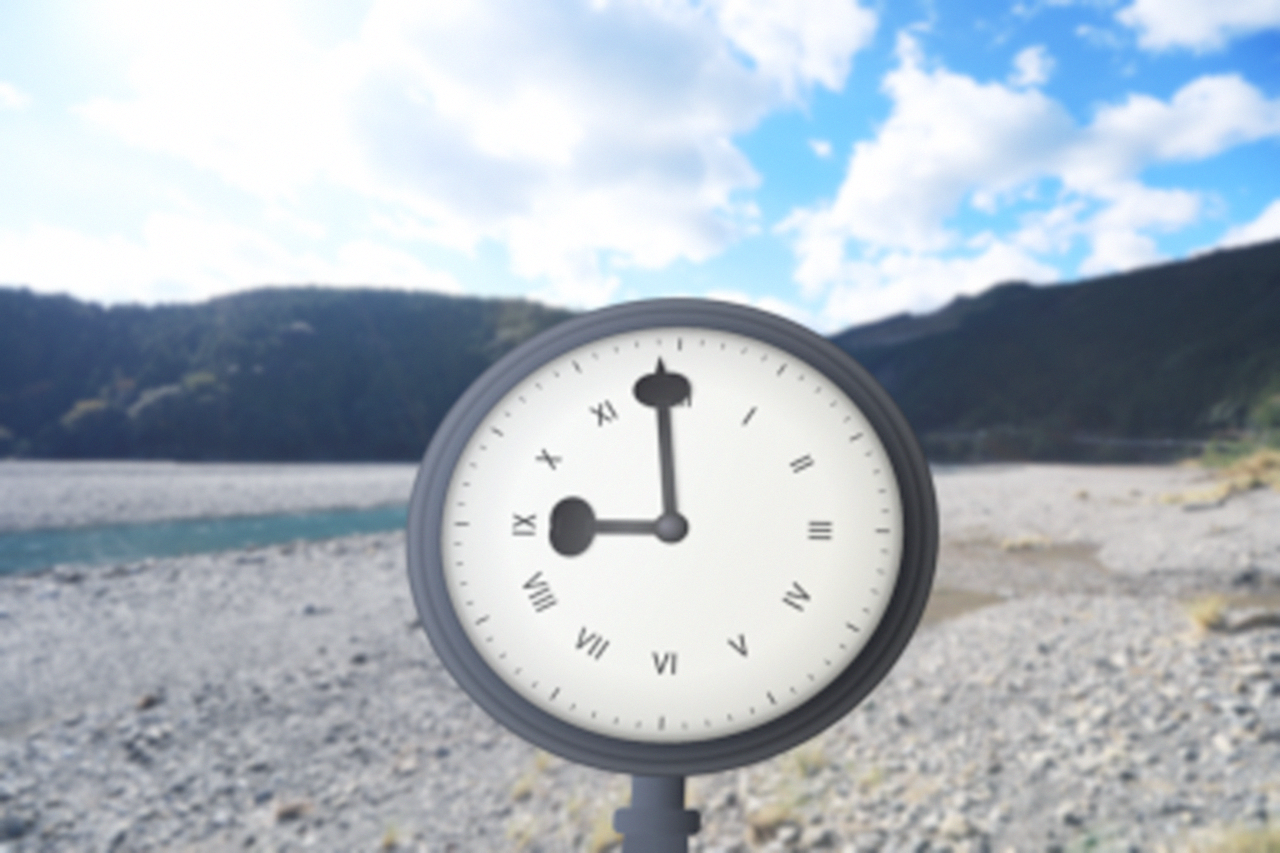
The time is 8h59
